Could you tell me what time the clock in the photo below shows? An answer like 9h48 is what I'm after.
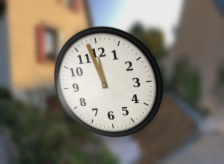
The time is 11h58
